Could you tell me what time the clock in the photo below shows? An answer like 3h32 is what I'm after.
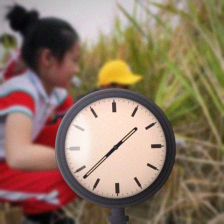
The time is 1h38
